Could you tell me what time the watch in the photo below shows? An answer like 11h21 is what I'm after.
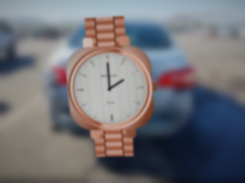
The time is 2h00
